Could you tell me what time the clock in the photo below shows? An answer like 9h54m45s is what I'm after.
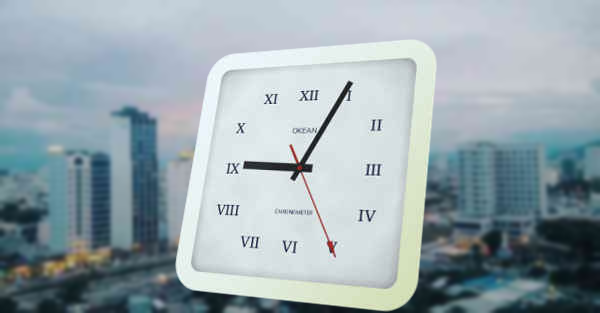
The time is 9h04m25s
